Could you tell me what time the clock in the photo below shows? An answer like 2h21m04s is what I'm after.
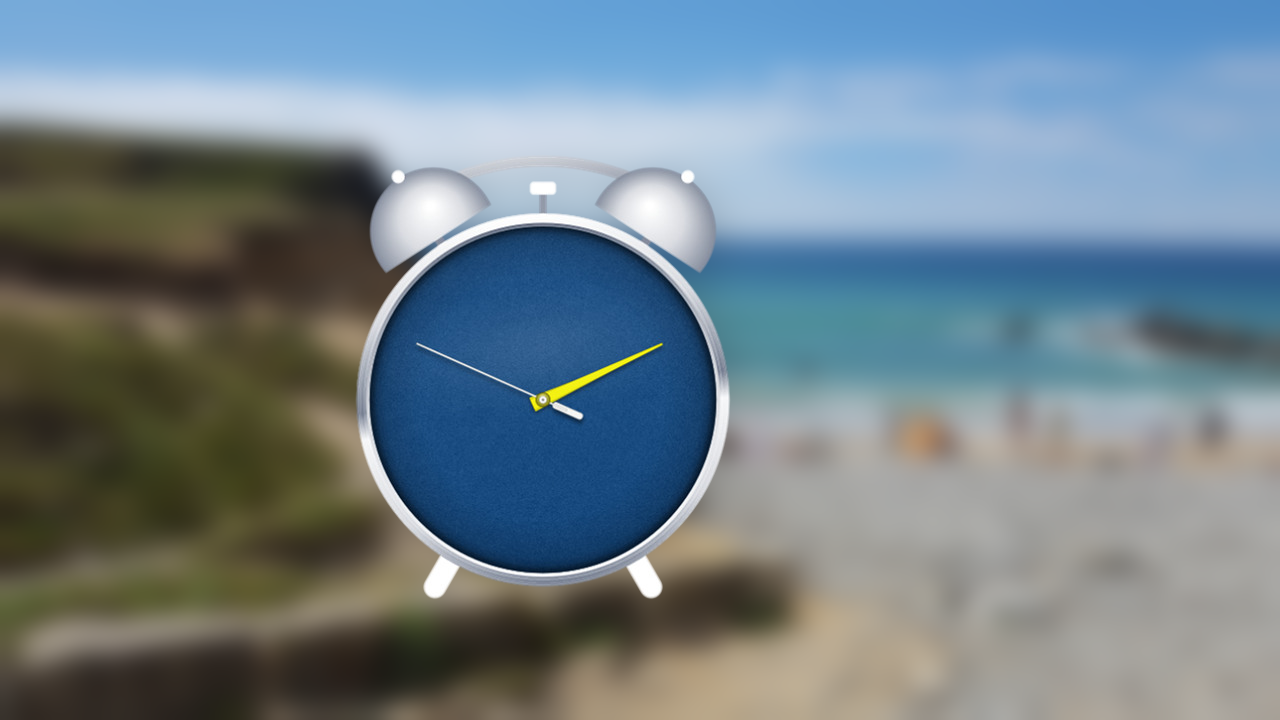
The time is 2h10m49s
